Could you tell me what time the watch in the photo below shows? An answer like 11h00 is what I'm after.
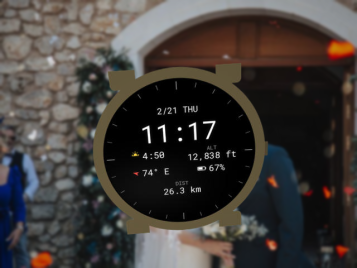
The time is 11h17
